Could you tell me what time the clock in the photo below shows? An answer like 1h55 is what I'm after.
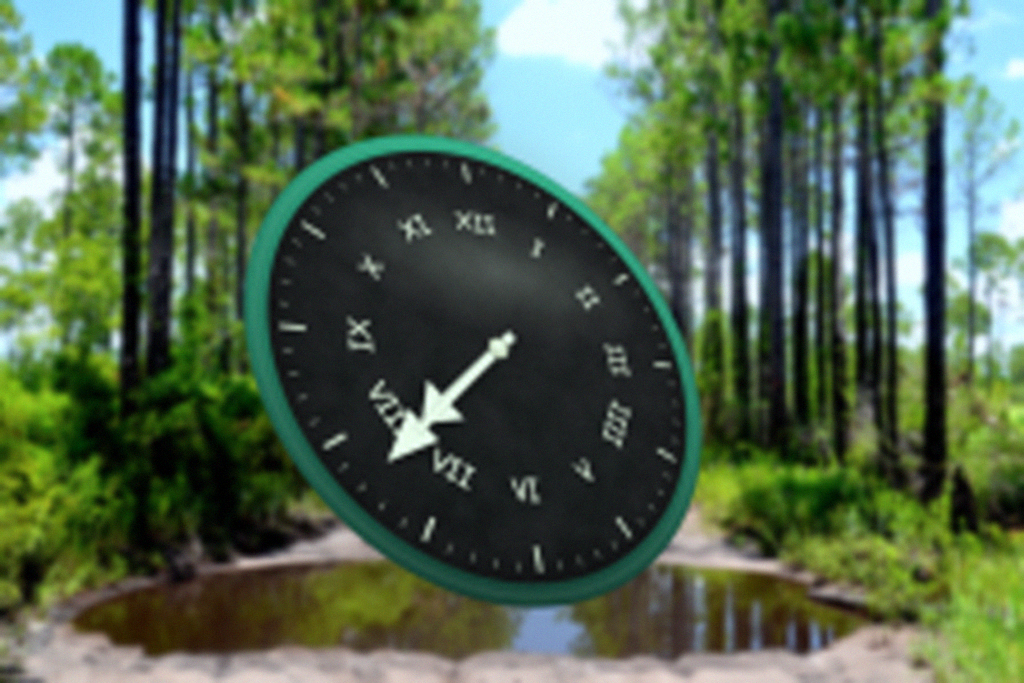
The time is 7h38
